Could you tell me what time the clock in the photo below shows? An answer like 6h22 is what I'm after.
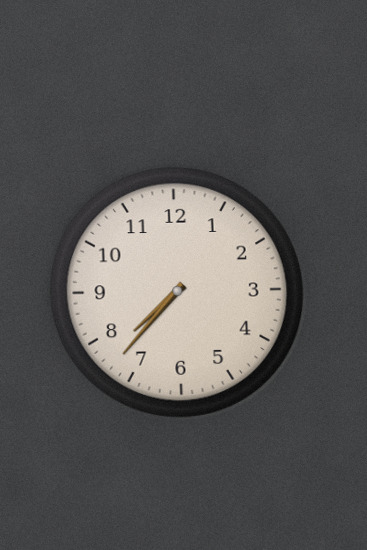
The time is 7h37
